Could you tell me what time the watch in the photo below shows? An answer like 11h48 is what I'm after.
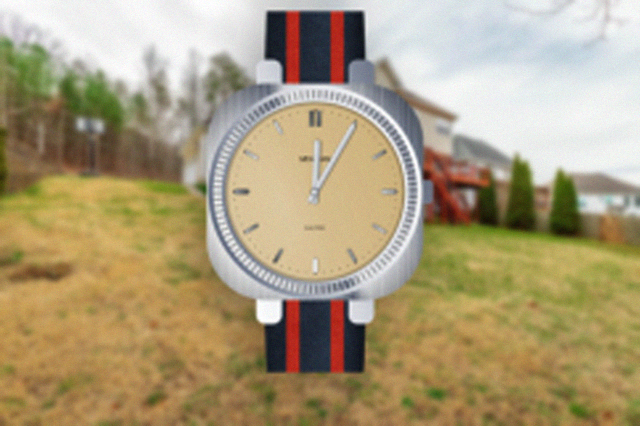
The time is 12h05
